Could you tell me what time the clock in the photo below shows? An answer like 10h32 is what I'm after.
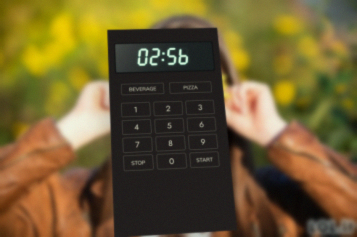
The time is 2h56
